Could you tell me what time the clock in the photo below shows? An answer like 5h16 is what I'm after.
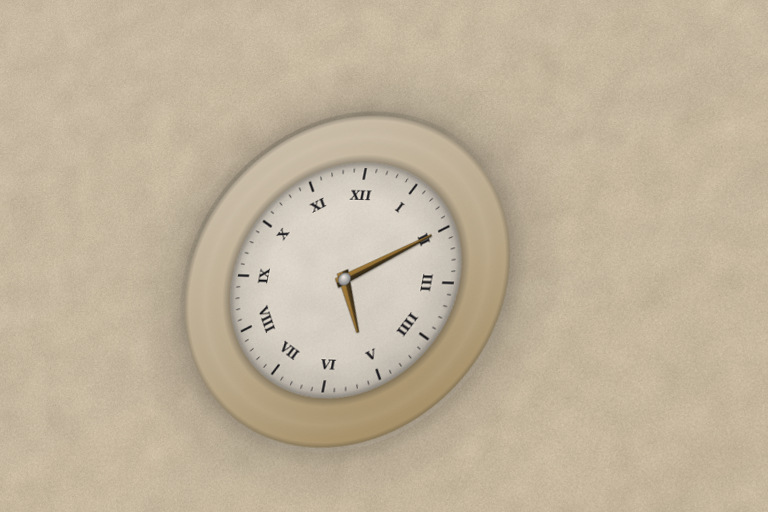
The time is 5h10
